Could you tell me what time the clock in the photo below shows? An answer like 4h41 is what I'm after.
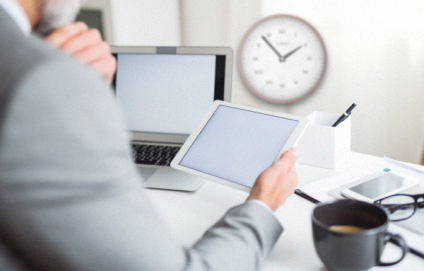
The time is 1h53
